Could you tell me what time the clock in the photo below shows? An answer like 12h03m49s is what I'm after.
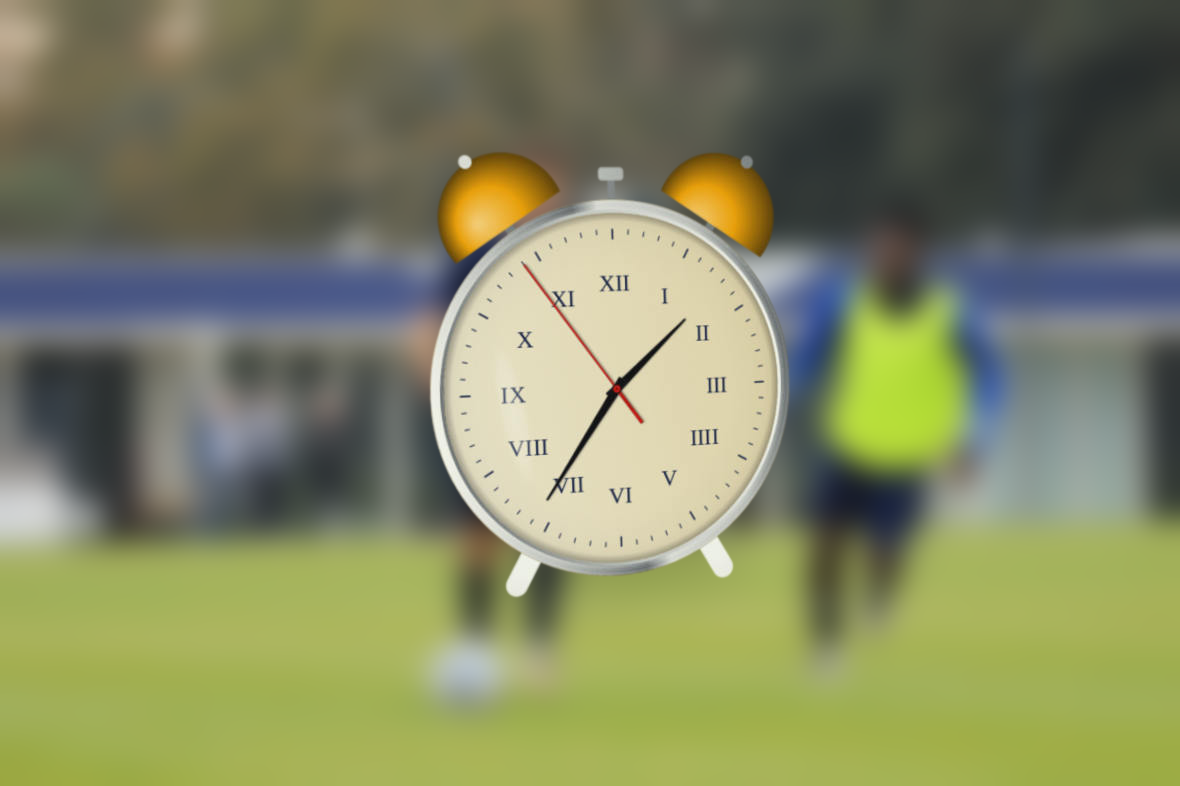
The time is 1h35m54s
